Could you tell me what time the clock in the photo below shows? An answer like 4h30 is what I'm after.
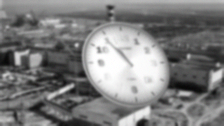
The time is 10h54
